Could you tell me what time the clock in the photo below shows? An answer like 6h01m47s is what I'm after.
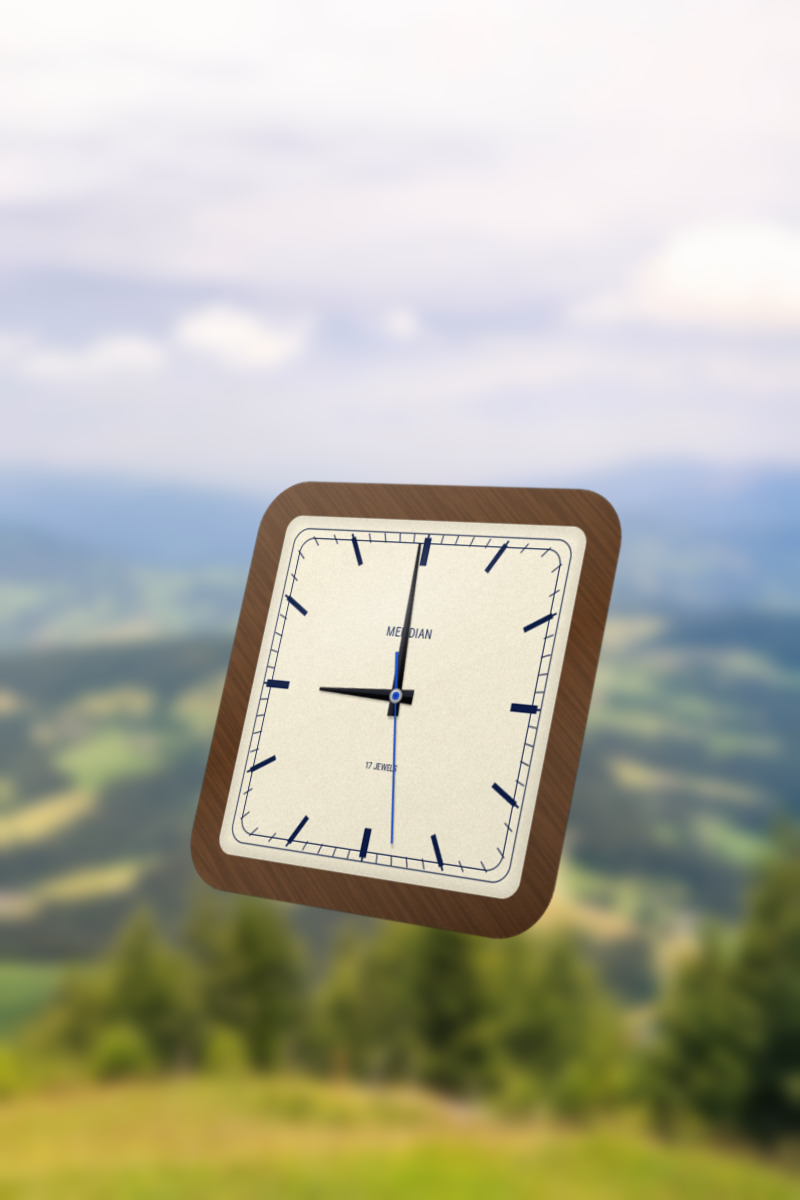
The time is 8h59m28s
